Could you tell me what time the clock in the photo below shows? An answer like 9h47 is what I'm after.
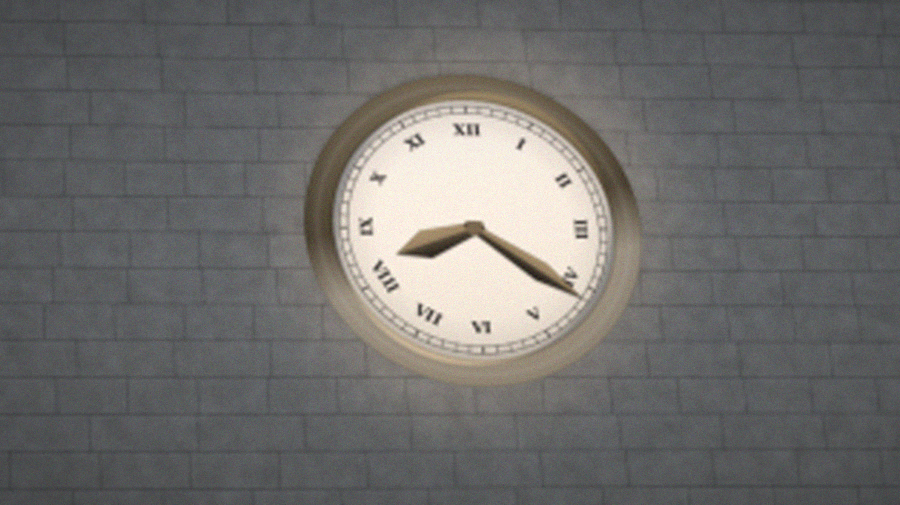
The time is 8h21
